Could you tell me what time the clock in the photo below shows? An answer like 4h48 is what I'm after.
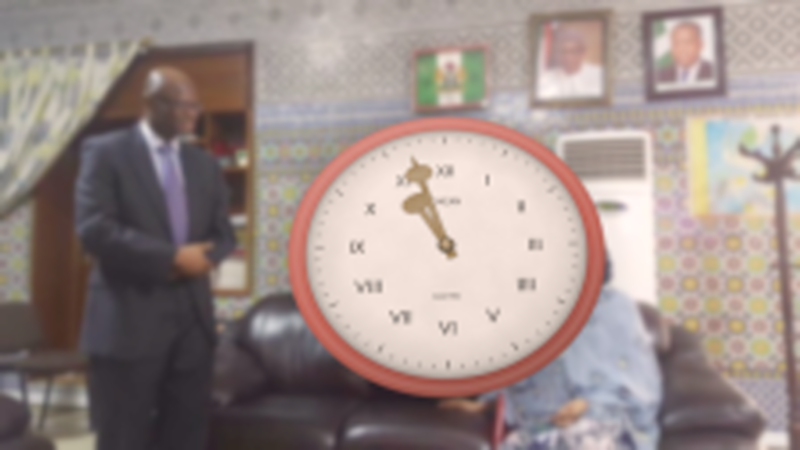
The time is 10h57
